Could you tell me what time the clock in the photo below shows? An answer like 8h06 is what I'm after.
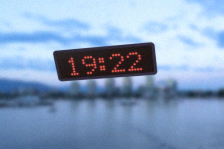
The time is 19h22
